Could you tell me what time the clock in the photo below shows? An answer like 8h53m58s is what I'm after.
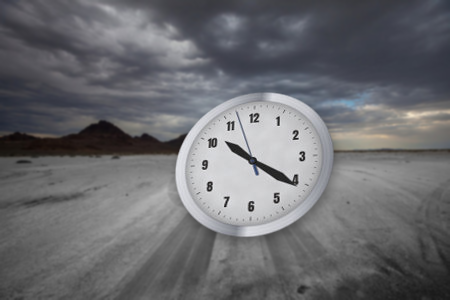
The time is 10h20m57s
